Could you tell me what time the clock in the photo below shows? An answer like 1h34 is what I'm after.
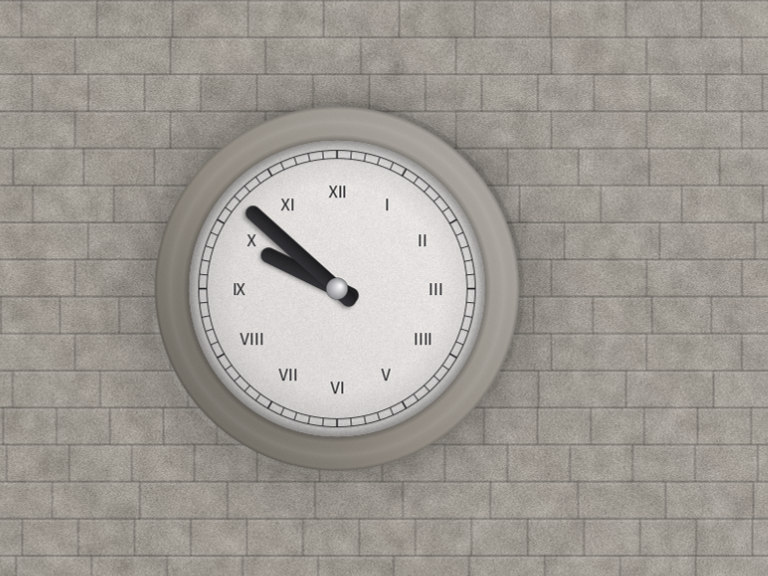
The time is 9h52
